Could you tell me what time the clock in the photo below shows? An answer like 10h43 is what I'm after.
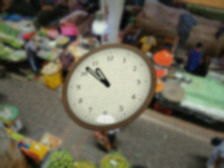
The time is 10h52
